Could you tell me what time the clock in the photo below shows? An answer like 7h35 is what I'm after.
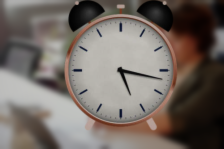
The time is 5h17
